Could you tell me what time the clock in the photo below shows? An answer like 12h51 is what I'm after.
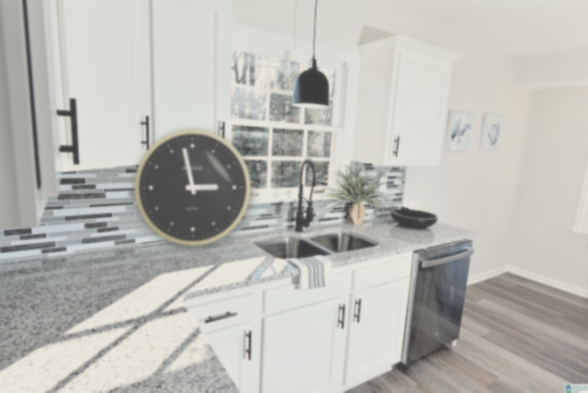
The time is 2h58
